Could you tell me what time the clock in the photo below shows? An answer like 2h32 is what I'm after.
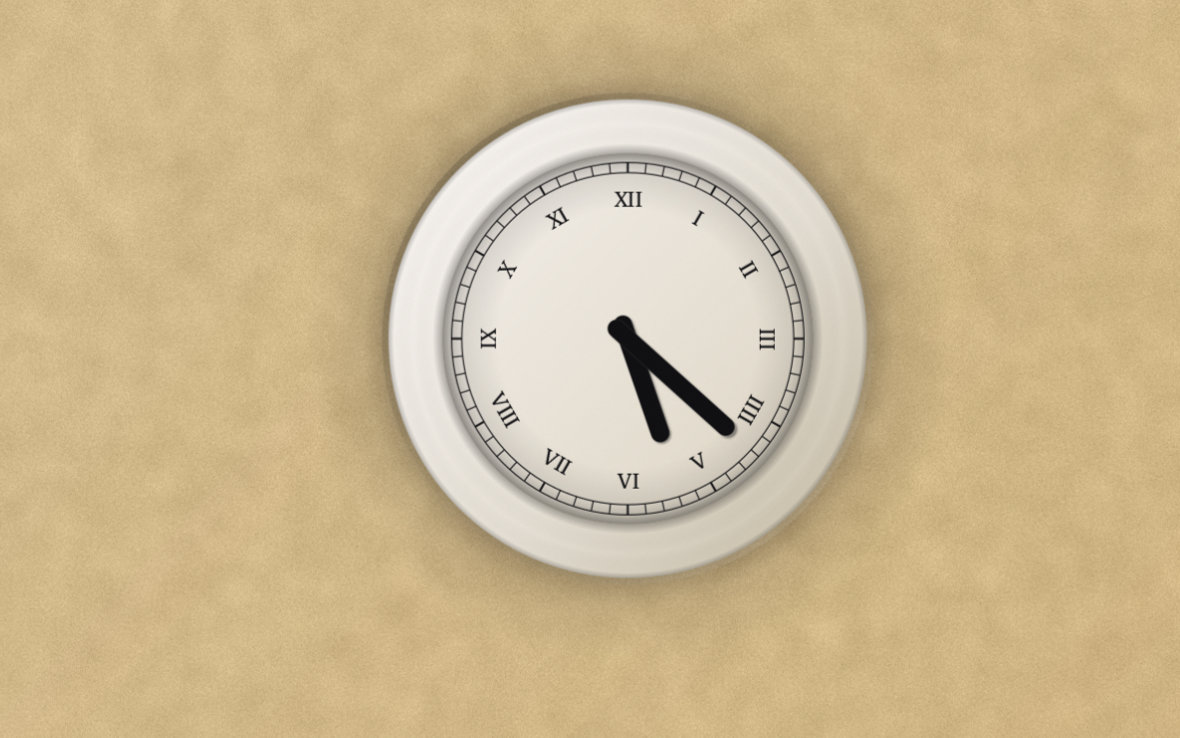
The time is 5h22
